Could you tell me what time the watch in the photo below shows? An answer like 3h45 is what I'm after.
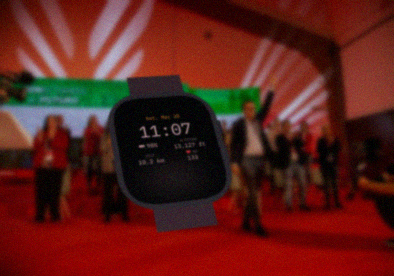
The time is 11h07
